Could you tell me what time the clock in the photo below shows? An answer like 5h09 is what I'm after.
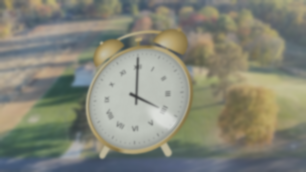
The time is 4h00
